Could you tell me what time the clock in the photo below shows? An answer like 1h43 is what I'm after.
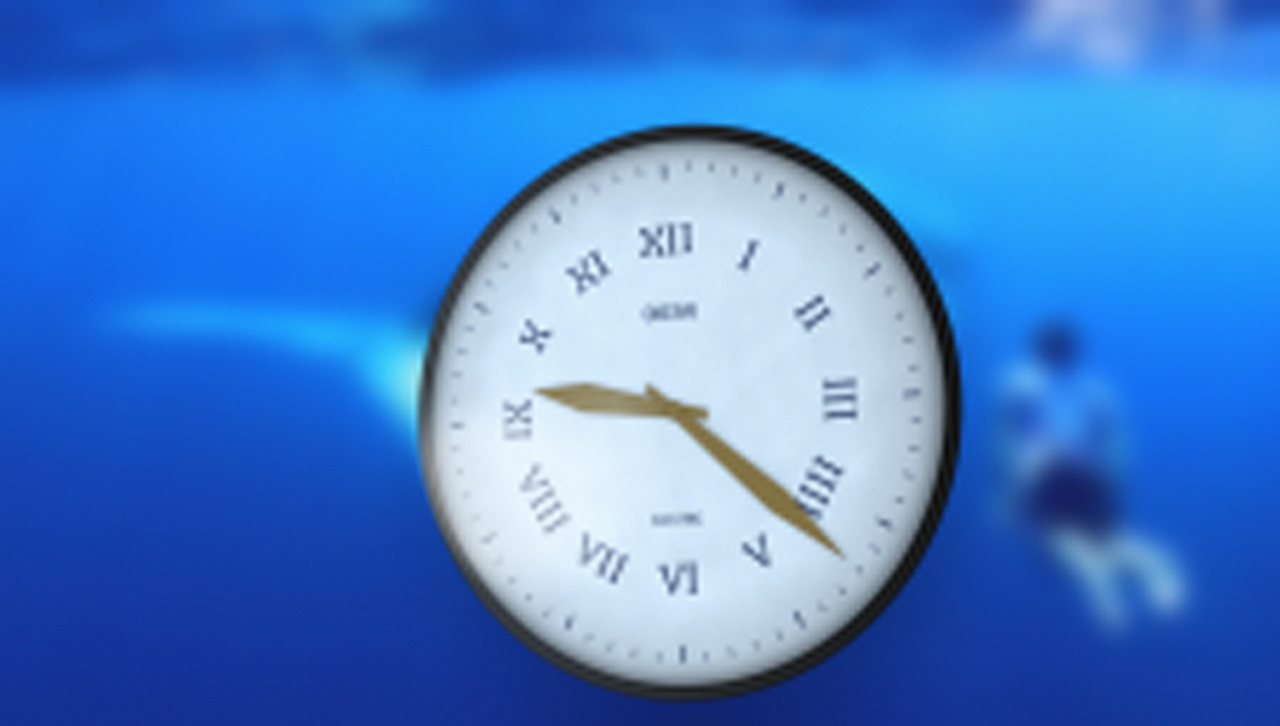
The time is 9h22
